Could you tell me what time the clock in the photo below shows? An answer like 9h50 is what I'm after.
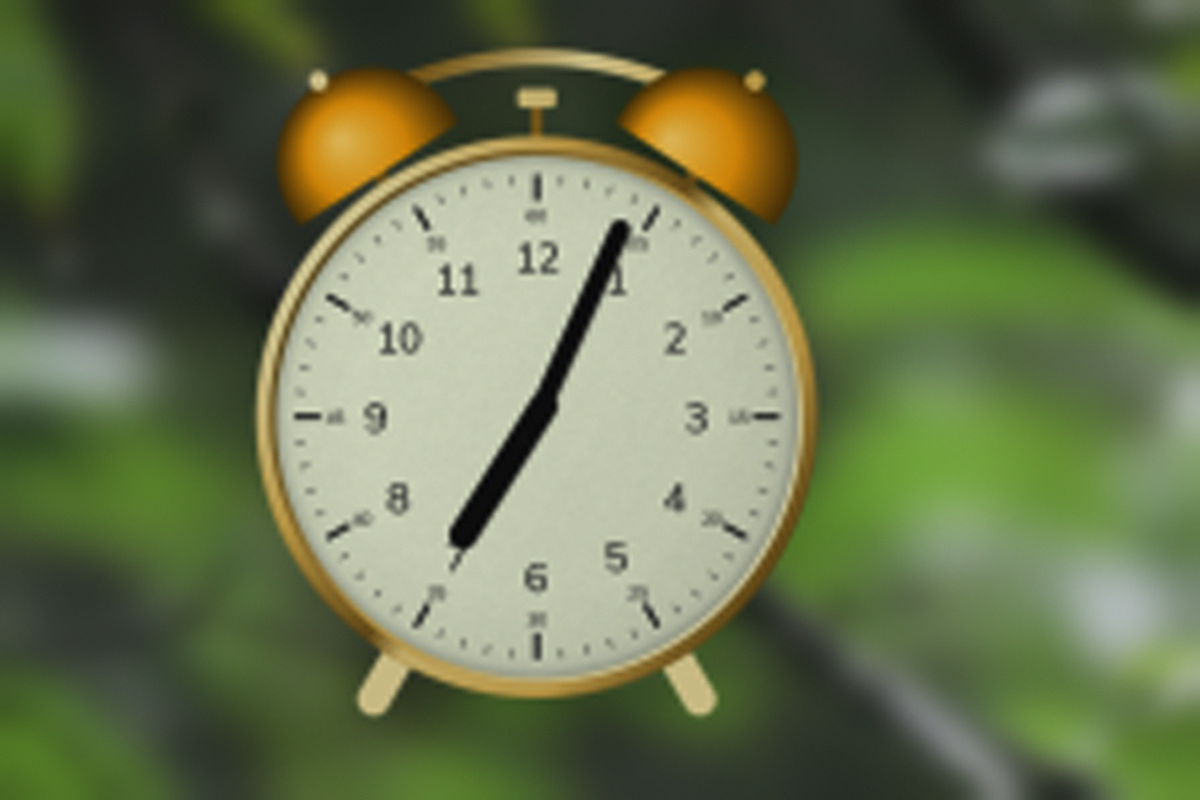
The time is 7h04
